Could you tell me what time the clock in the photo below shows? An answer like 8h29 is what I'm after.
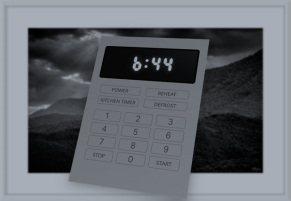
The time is 6h44
